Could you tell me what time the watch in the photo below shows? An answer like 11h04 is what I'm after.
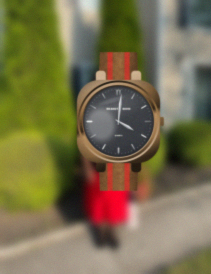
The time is 4h01
